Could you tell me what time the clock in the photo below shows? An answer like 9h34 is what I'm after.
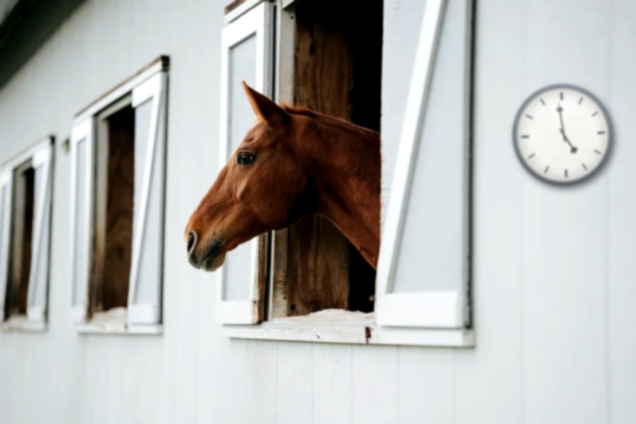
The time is 4h59
